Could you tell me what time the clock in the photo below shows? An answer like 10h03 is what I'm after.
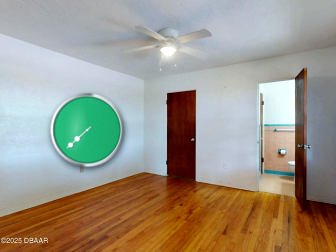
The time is 7h38
